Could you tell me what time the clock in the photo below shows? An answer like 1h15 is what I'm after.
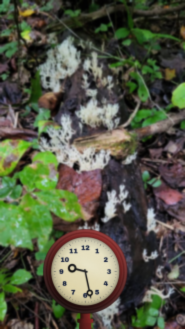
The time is 9h28
